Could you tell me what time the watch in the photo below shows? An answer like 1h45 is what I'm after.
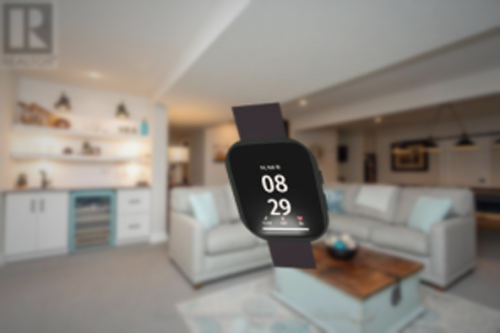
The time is 8h29
